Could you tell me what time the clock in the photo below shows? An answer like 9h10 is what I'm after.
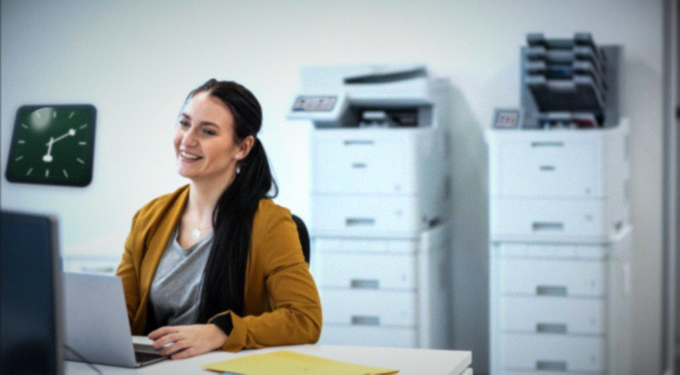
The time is 6h10
